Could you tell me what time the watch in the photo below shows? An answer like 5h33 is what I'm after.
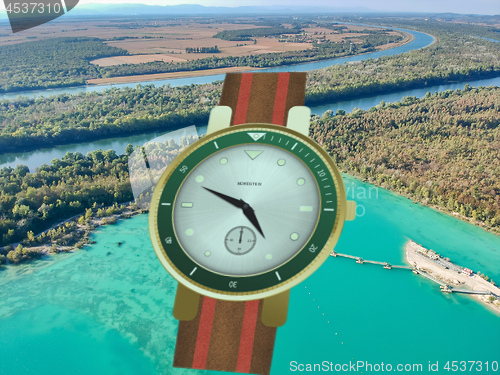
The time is 4h49
